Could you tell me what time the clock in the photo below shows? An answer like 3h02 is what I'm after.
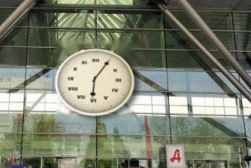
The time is 6h05
